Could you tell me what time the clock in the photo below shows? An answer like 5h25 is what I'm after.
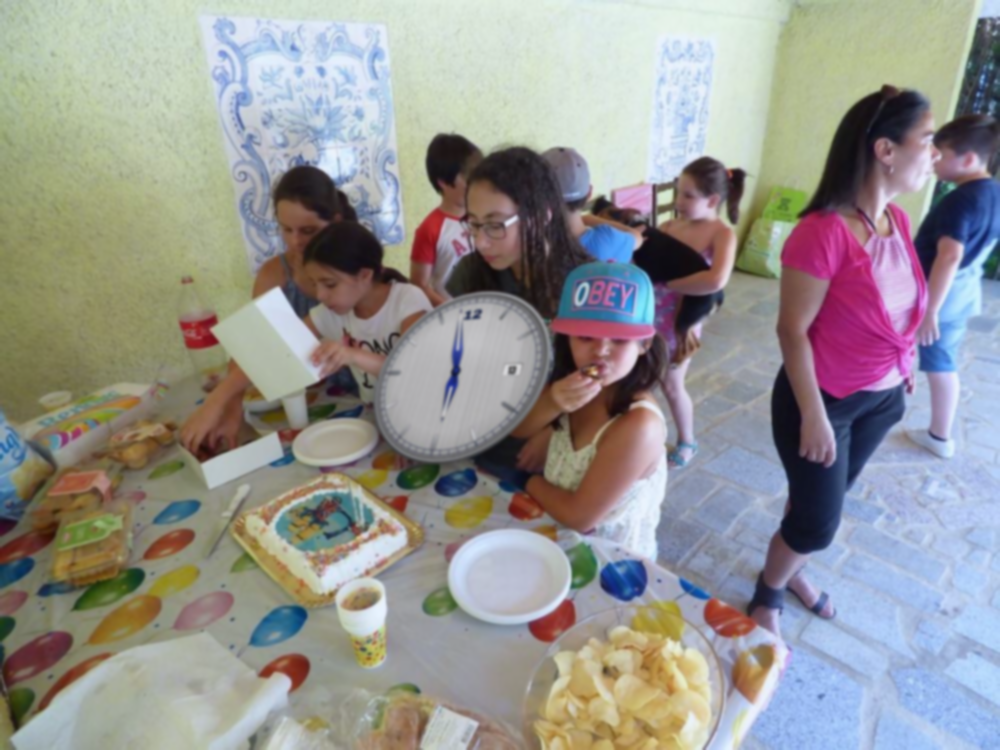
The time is 5h58
